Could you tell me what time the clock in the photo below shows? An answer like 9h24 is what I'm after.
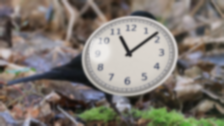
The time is 11h08
